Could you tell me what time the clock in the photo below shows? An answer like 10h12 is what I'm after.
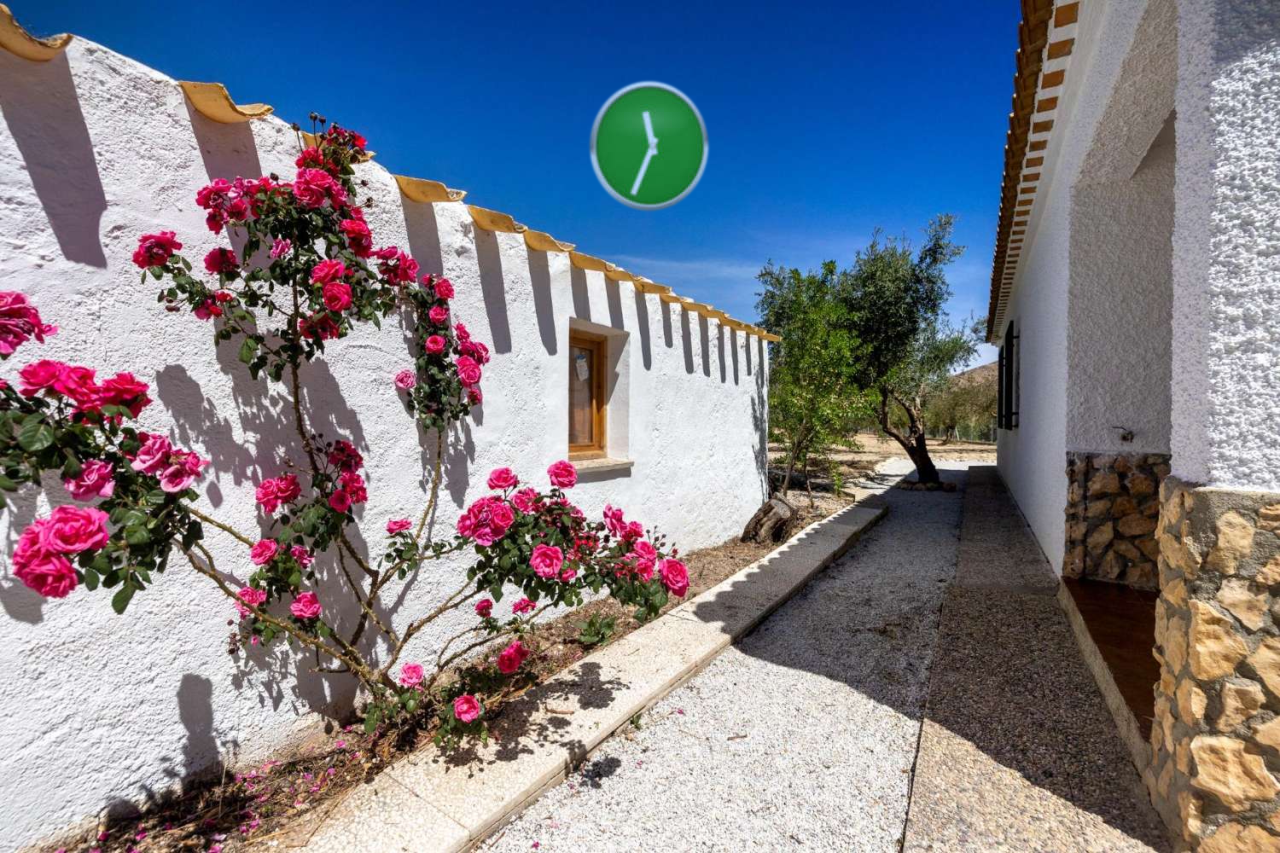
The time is 11h34
